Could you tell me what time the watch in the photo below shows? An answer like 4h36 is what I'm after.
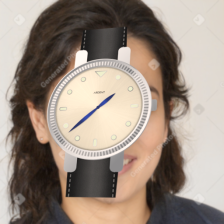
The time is 1h38
